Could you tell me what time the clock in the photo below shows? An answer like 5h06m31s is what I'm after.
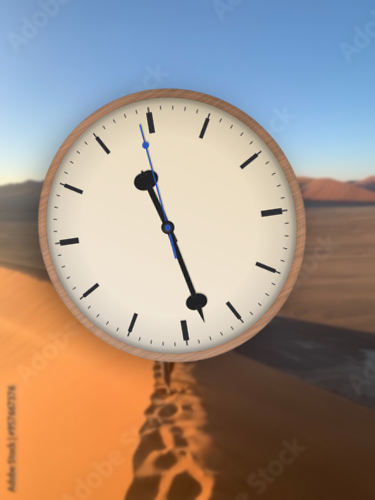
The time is 11h27m59s
